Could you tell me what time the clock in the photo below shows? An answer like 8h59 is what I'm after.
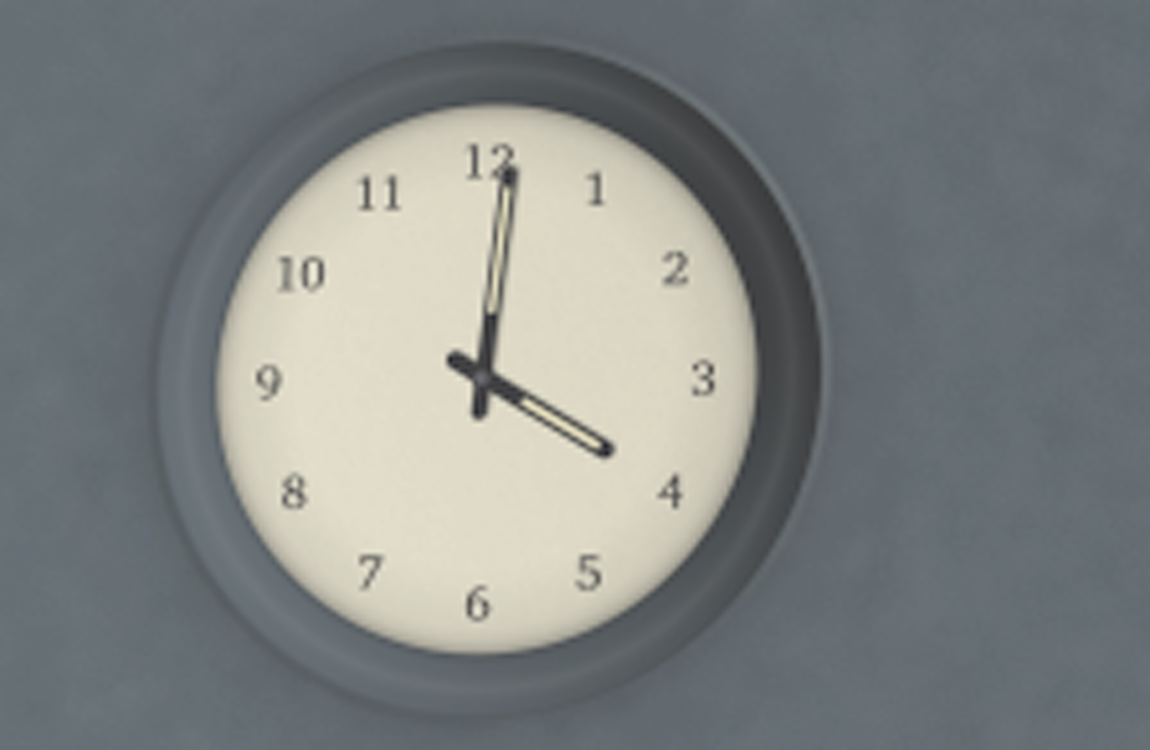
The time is 4h01
